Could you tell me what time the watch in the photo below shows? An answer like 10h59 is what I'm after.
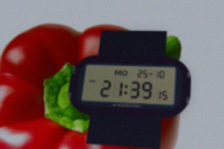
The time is 21h39
